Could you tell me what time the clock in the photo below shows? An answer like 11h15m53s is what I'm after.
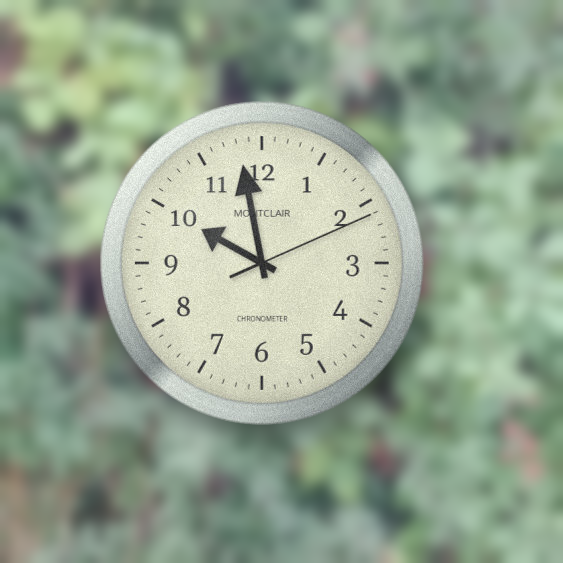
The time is 9h58m11s
